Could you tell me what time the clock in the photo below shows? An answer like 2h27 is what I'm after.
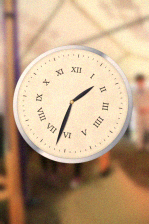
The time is 1h32
